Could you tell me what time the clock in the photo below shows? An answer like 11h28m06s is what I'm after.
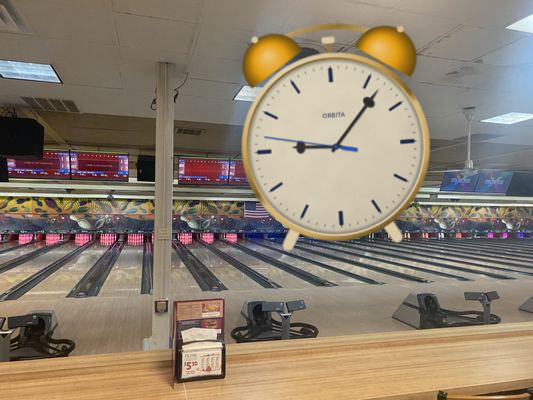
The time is 9h06m47s
